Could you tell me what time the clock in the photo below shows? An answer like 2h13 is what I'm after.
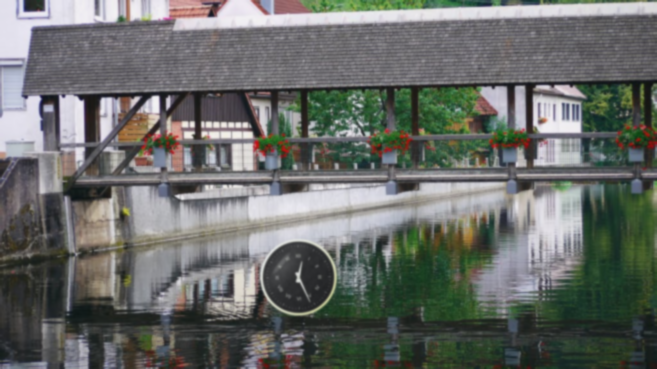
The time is 12h26
